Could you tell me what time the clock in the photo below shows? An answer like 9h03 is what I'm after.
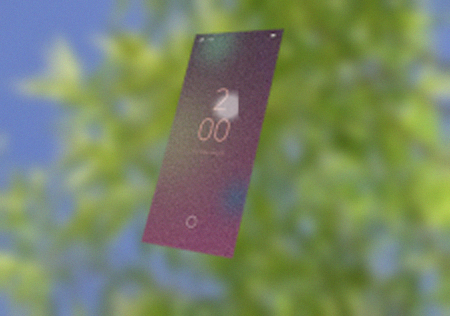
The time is 2h00
